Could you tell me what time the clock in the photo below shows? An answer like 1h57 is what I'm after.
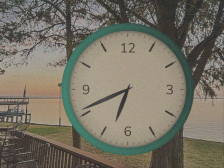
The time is 6h41
